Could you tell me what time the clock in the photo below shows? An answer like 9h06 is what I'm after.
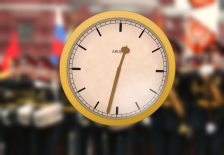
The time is 12h32
